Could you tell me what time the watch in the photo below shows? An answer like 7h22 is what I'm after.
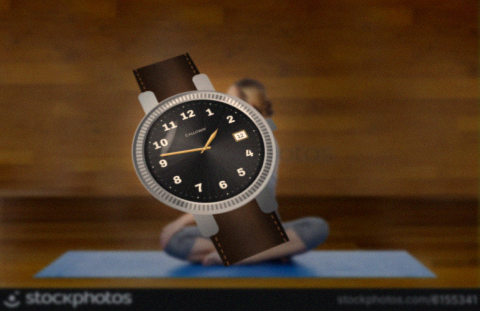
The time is 1h47
